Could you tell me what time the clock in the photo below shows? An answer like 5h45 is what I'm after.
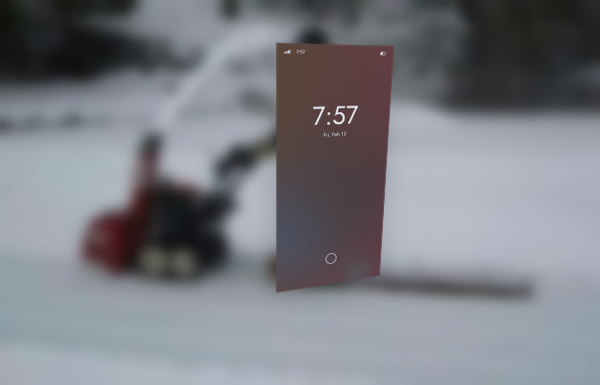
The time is 7h57
